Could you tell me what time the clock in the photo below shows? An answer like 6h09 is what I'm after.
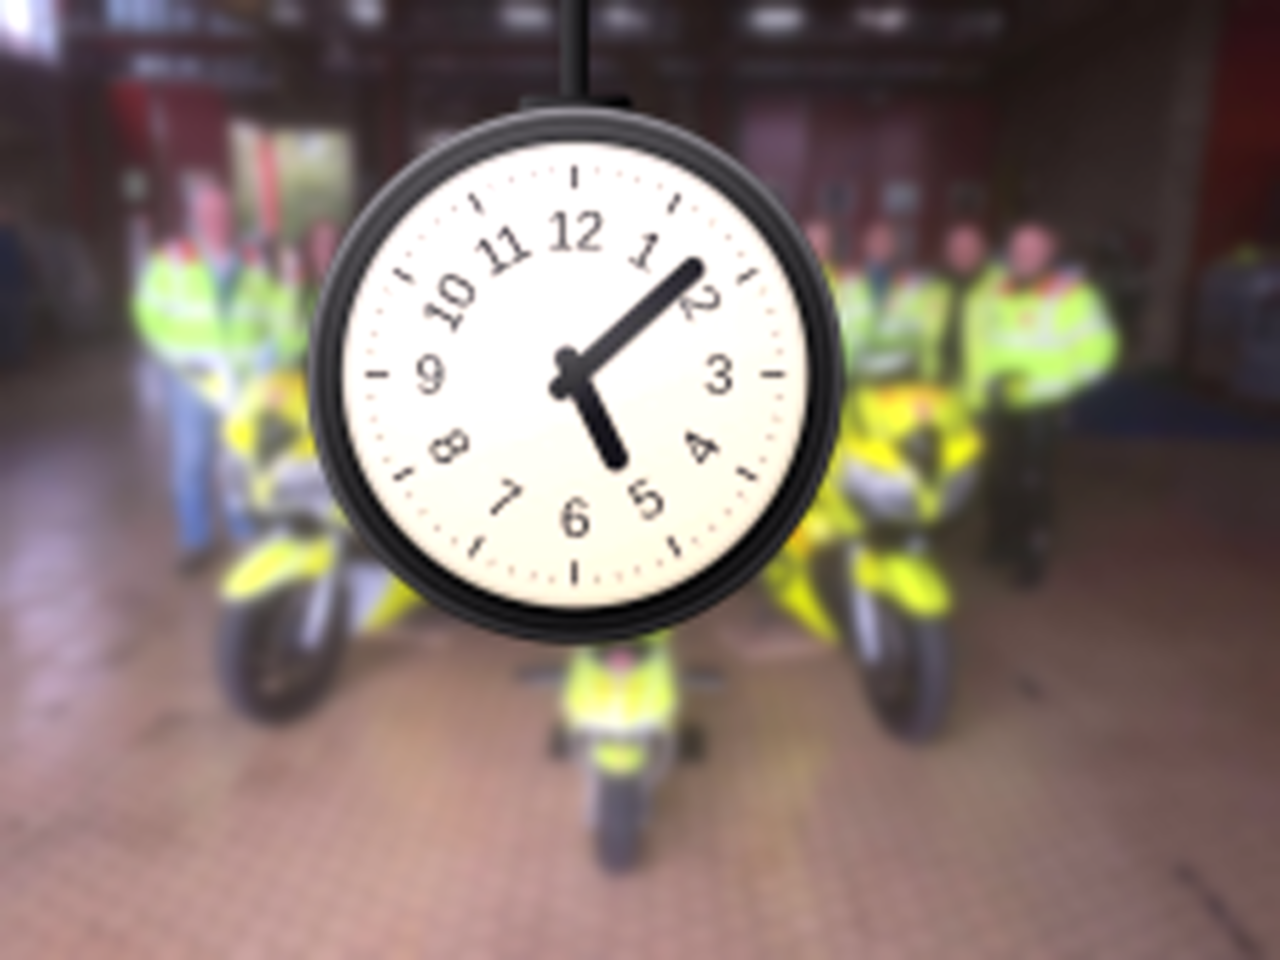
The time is 5h08
